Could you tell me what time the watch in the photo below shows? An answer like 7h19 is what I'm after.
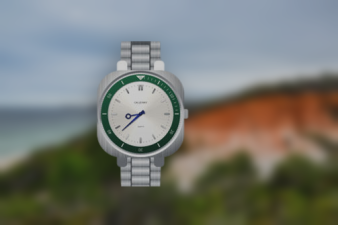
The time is 8h38
